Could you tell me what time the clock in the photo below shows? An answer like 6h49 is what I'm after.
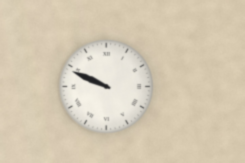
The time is 9h49
